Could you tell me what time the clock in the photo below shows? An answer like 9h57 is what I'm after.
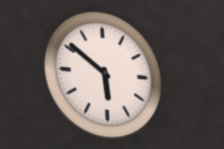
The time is 5h51
